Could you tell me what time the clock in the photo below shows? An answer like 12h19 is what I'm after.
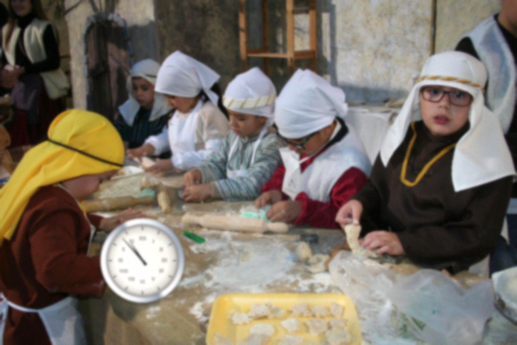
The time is 10h53
